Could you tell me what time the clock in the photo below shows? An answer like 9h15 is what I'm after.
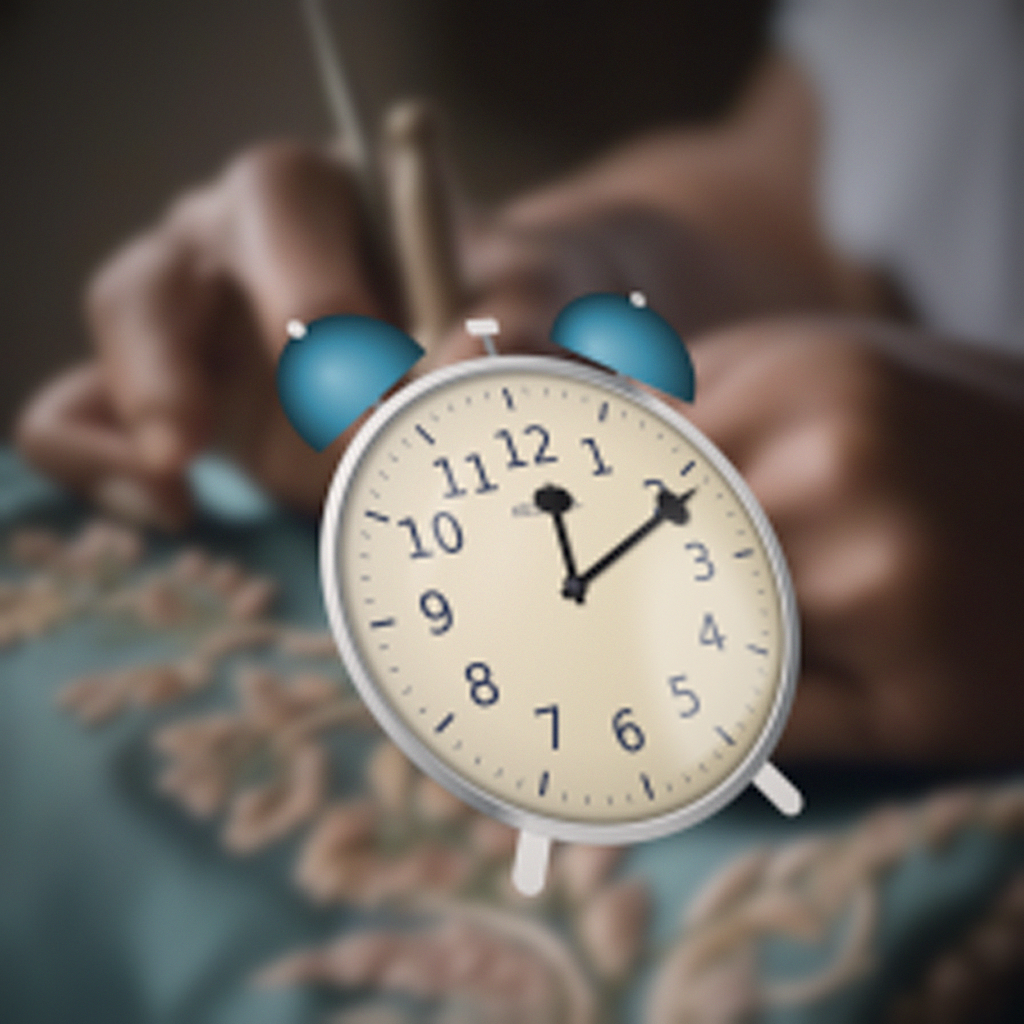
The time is 12h11
